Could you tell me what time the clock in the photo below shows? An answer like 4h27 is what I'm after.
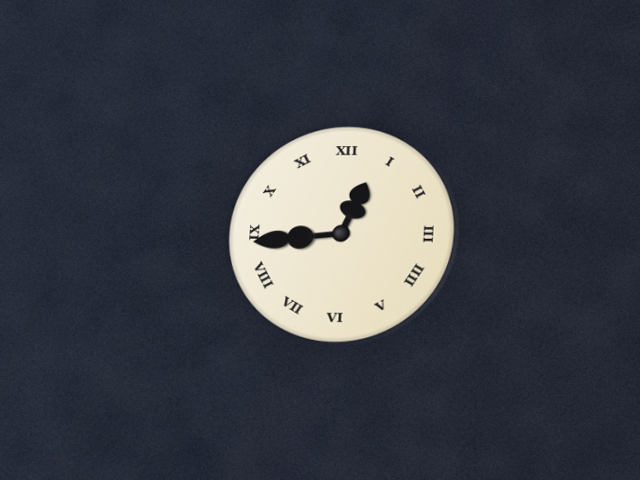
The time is 12h44
